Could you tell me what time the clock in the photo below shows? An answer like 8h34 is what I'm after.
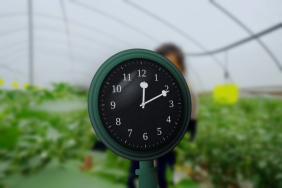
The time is 12h11
